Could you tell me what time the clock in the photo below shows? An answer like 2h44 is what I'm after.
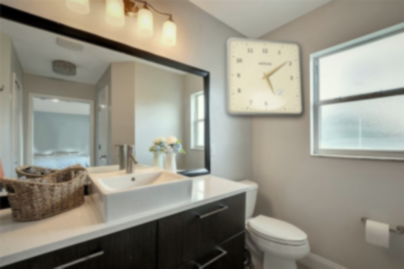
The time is 5h09
